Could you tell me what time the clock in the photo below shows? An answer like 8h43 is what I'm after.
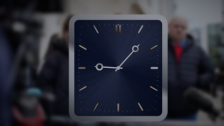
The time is 9h07
